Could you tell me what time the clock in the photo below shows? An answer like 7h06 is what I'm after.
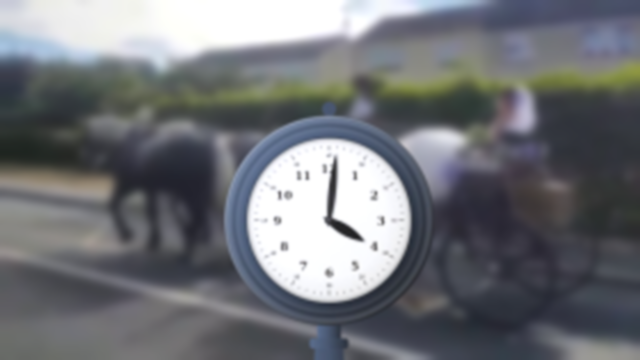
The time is 4h01
